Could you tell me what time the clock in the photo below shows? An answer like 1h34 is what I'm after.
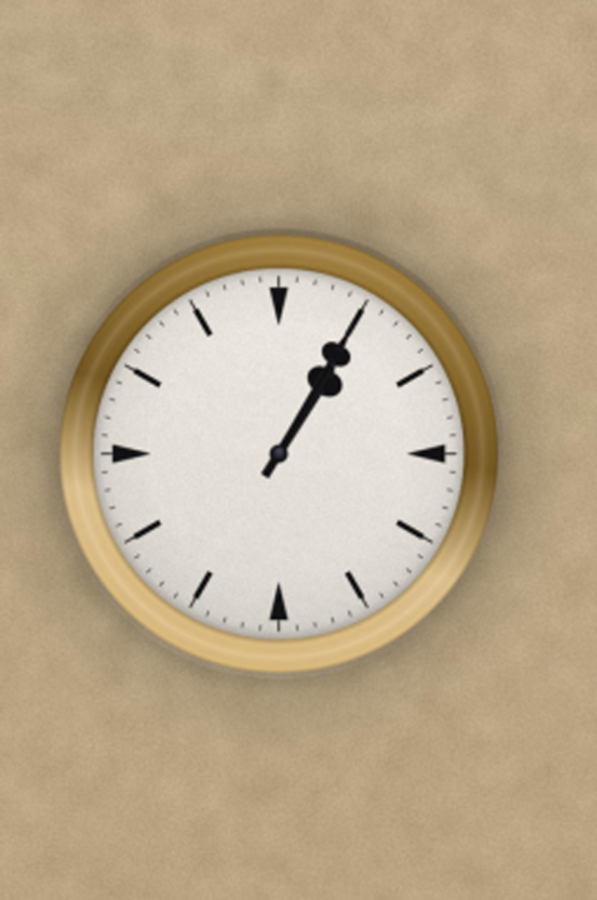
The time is 1h05
